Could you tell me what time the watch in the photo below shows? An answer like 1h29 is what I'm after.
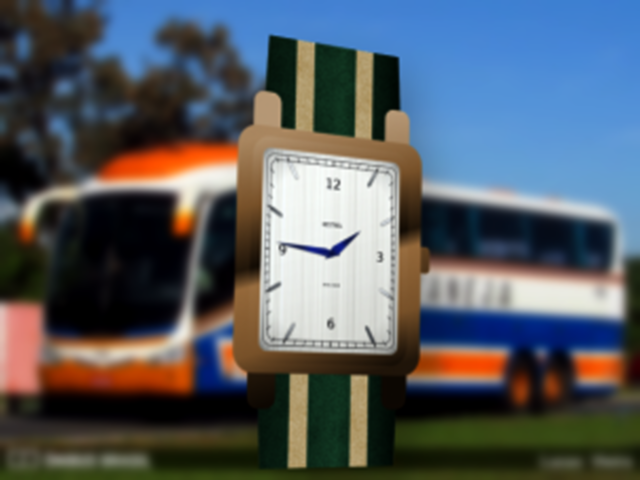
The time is 1h46
